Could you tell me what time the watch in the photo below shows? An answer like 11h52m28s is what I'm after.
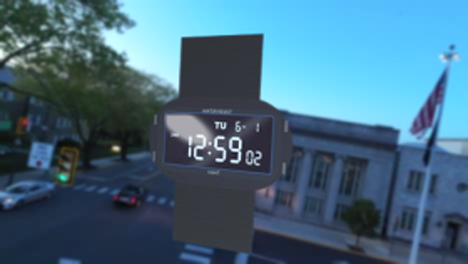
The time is 12h59m02s
